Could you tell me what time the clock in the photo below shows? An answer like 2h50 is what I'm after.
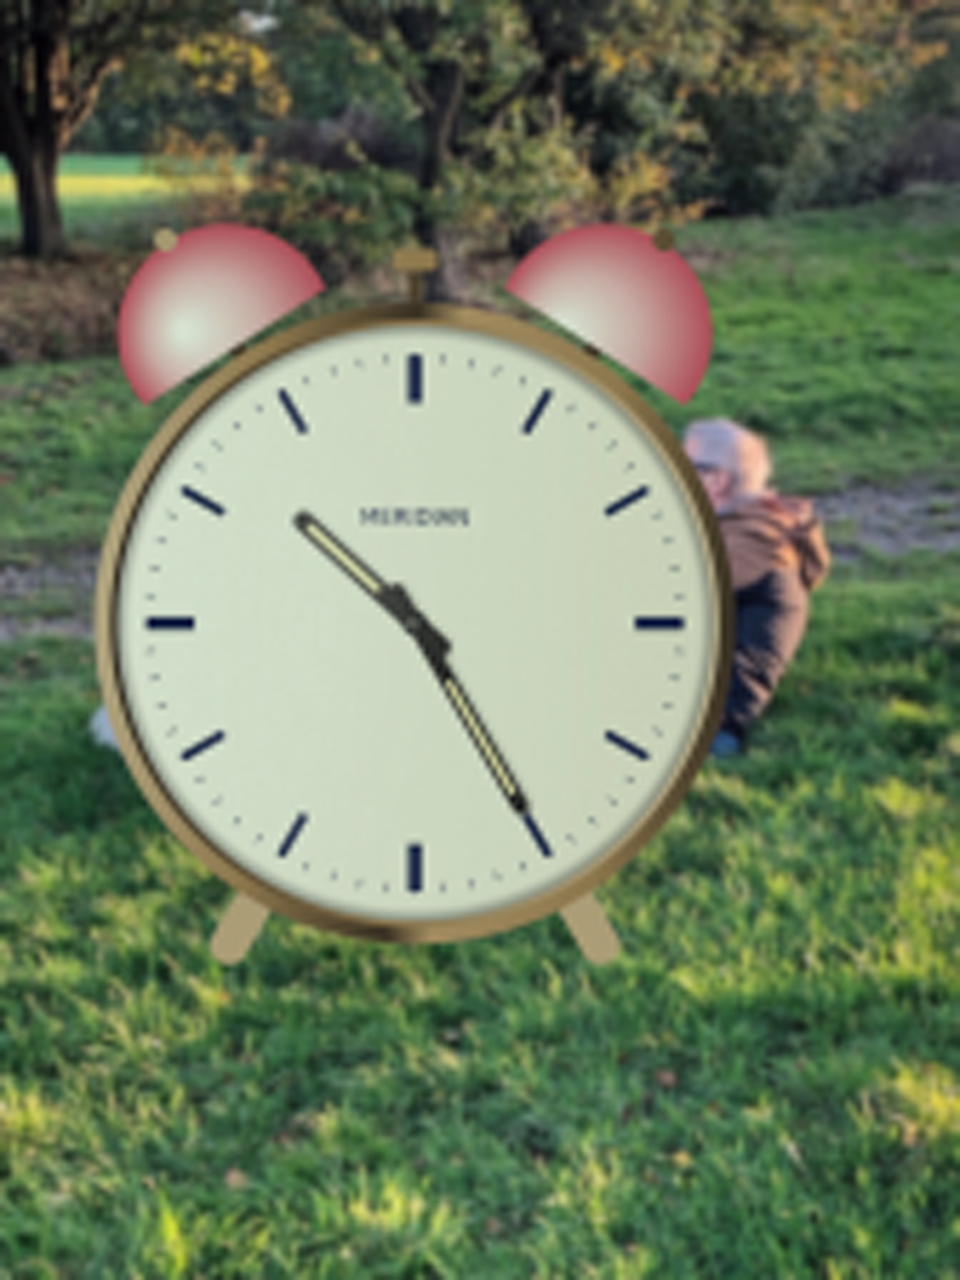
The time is 10h25
